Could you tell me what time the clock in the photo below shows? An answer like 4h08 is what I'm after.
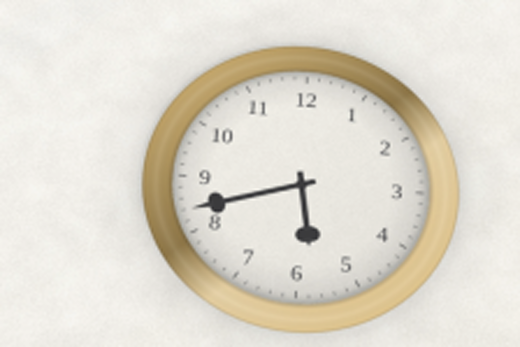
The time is 5h42
